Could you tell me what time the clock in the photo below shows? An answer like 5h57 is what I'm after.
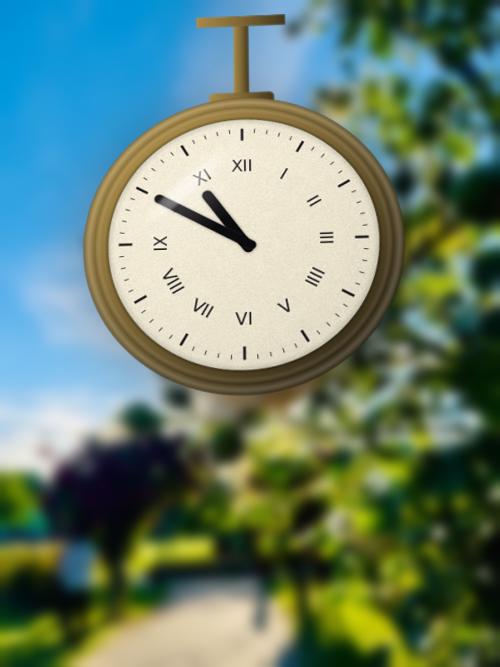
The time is 10h50
